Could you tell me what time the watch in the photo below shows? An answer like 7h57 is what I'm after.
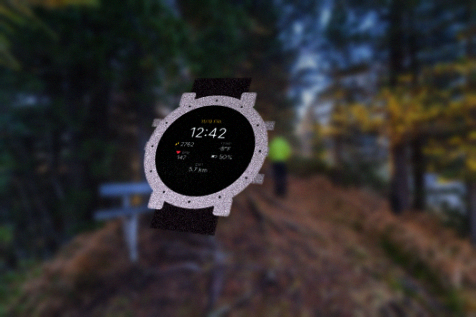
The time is 12h42
